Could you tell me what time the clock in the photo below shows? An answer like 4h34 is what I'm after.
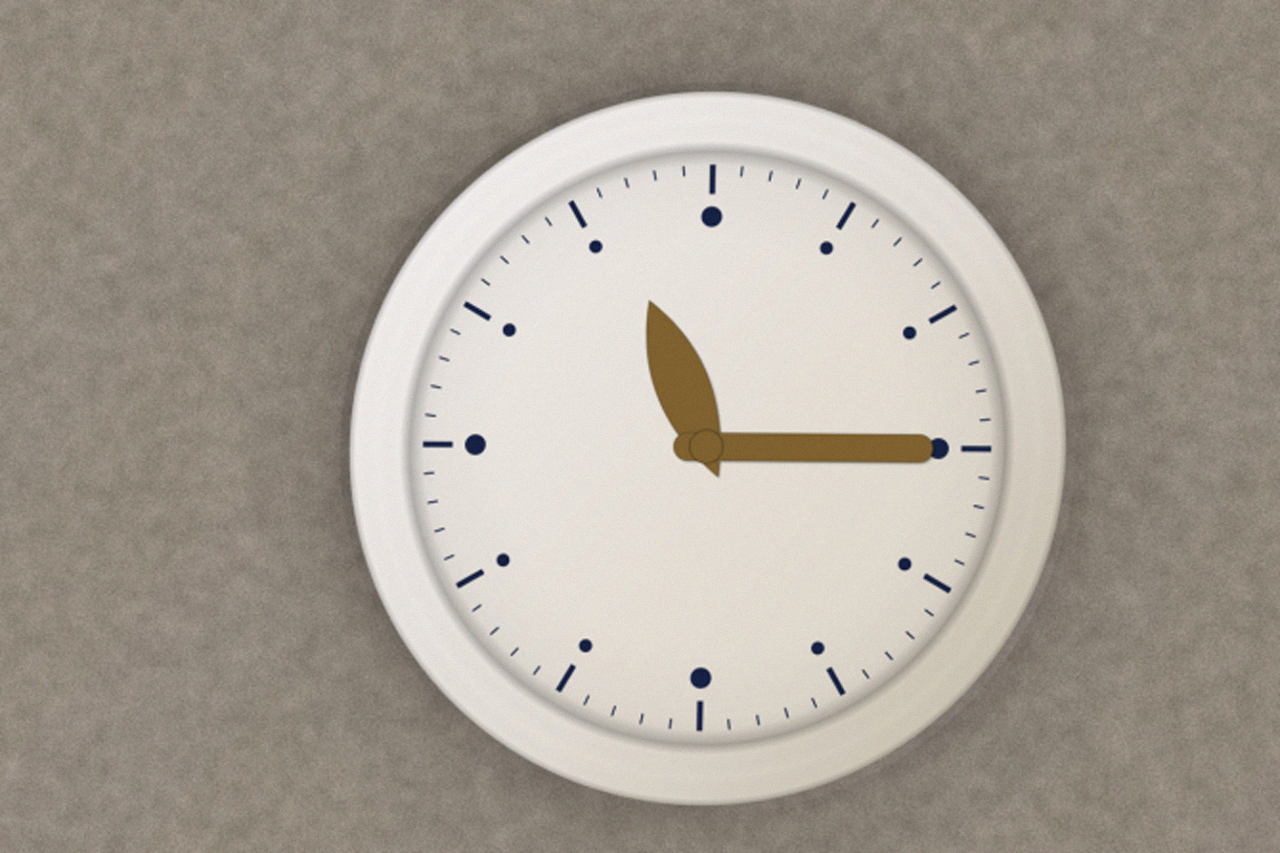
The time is 11h15
